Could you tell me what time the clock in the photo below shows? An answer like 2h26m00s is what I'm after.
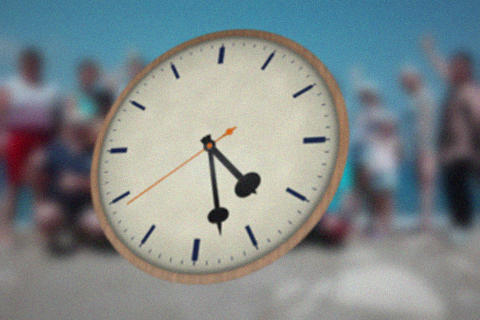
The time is 4h27m39s
